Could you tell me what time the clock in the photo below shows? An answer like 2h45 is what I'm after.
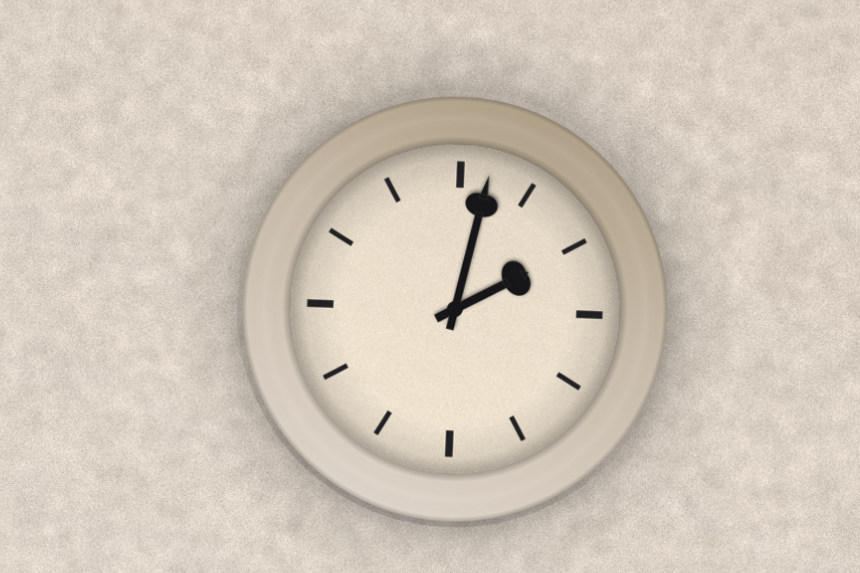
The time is 2h02
